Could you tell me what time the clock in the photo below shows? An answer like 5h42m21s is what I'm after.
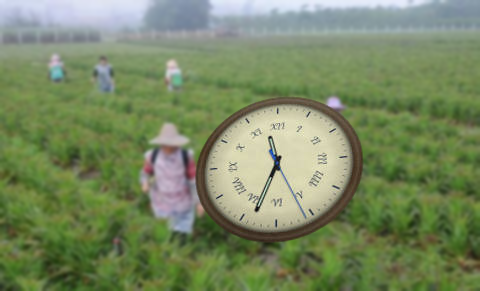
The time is 11h33m26s
